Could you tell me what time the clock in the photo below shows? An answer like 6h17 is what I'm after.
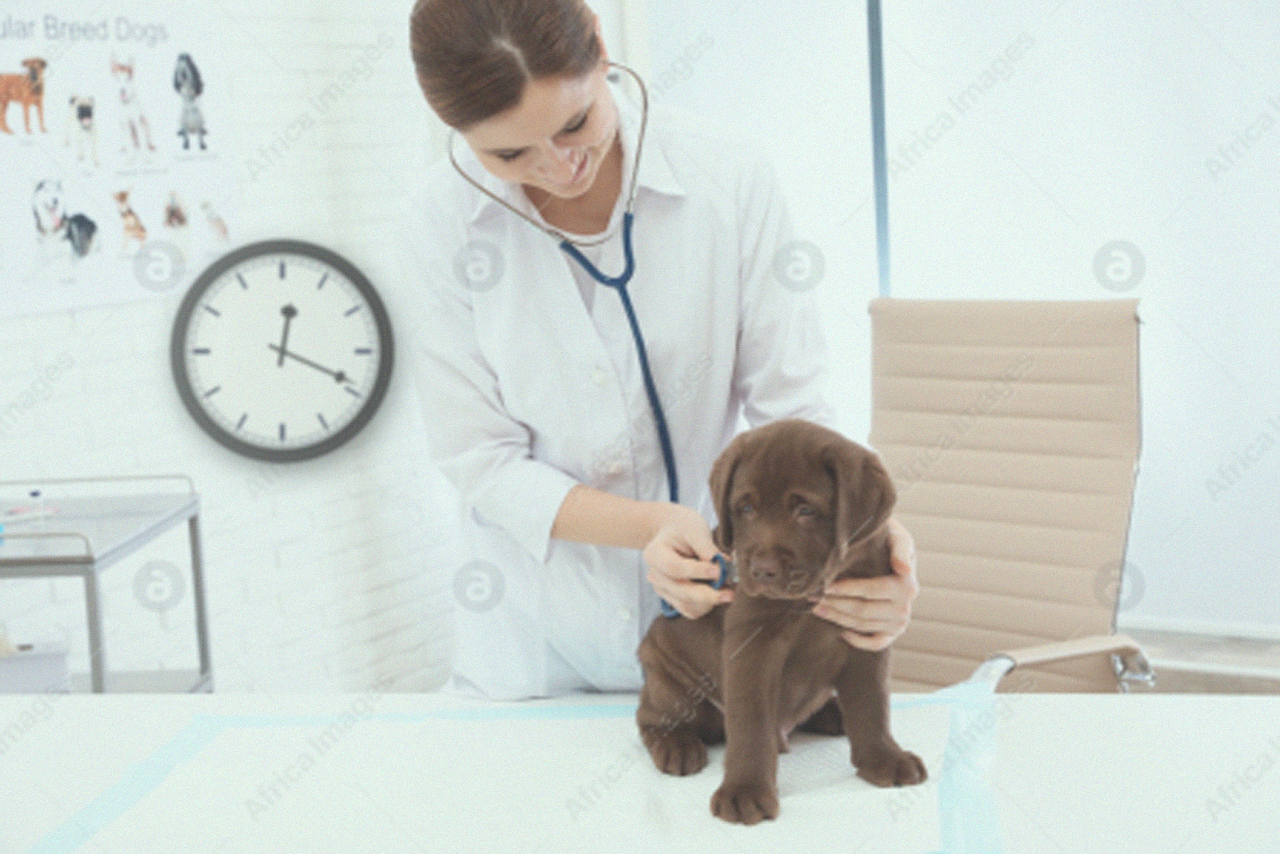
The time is 12h19
